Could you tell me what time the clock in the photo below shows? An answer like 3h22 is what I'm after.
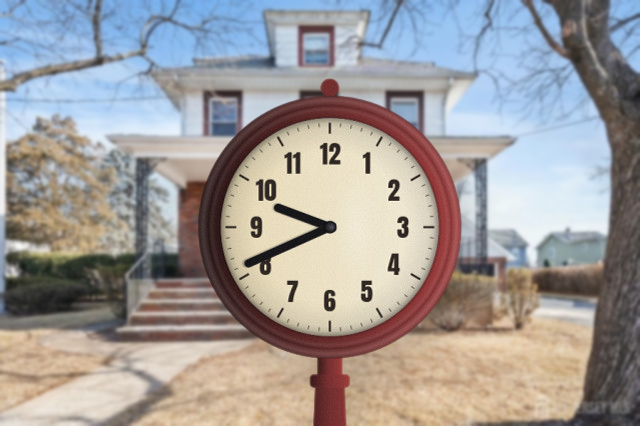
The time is 9h41
